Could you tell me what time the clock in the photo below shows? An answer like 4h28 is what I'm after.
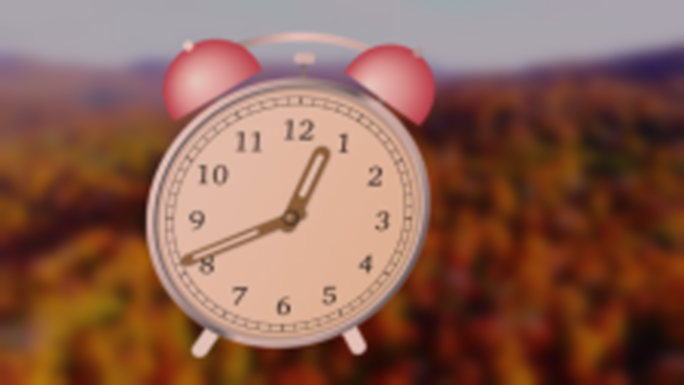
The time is 12h41
